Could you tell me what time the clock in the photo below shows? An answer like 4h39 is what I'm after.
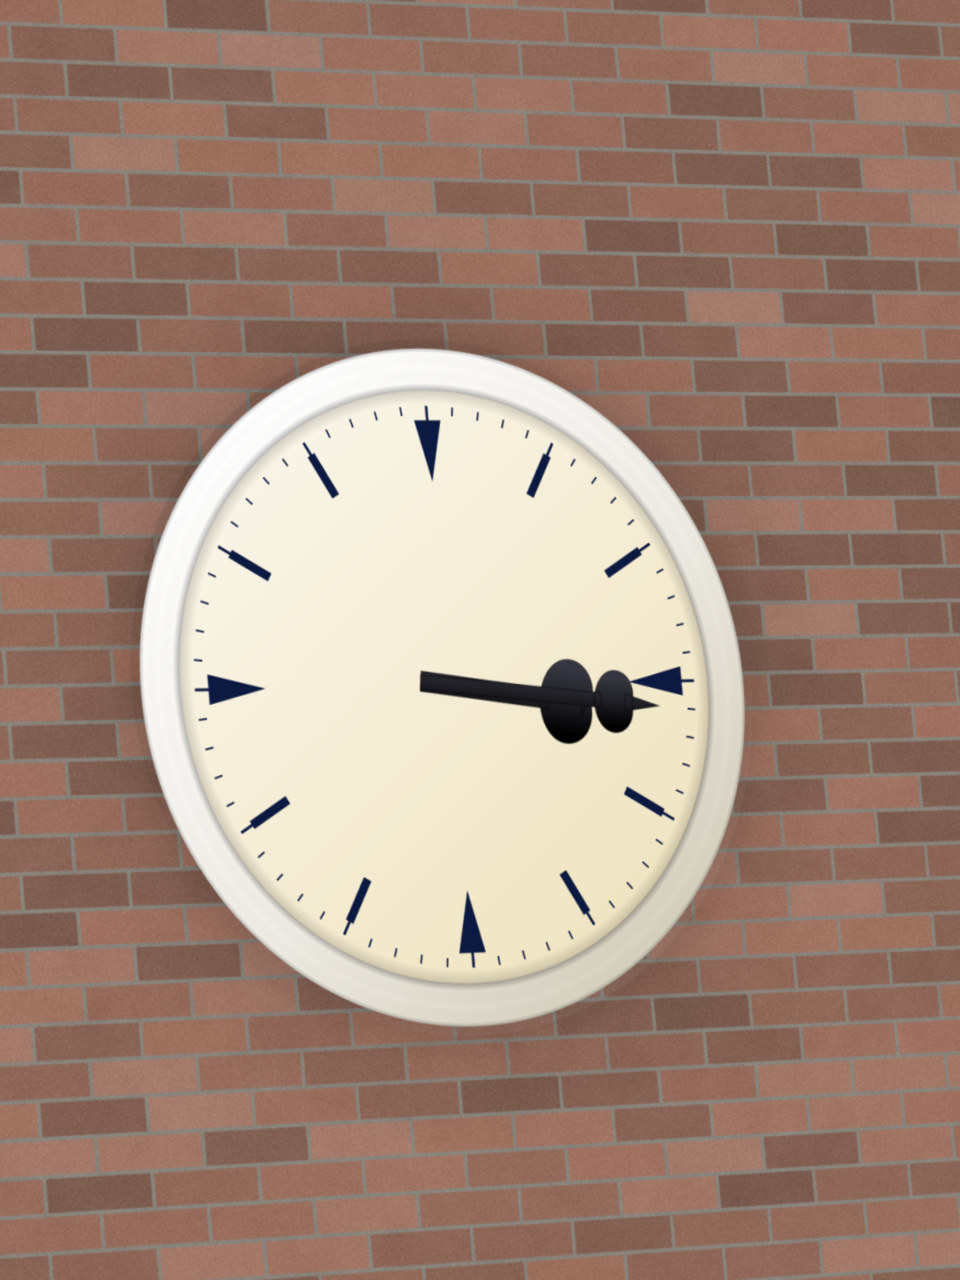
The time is 3h16
